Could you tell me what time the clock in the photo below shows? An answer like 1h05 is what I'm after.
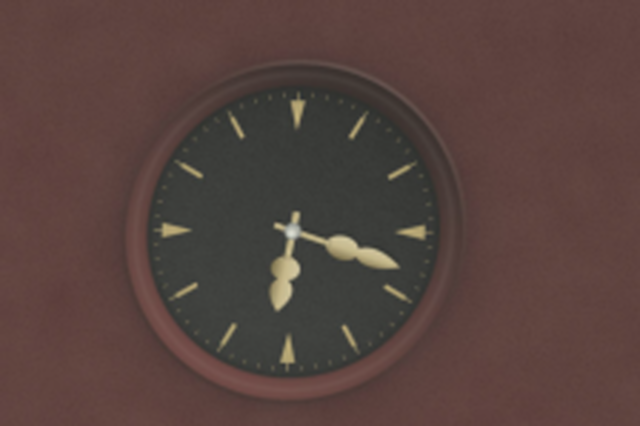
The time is 6h18
